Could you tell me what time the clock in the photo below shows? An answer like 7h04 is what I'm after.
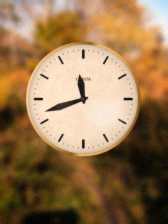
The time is 11h42
